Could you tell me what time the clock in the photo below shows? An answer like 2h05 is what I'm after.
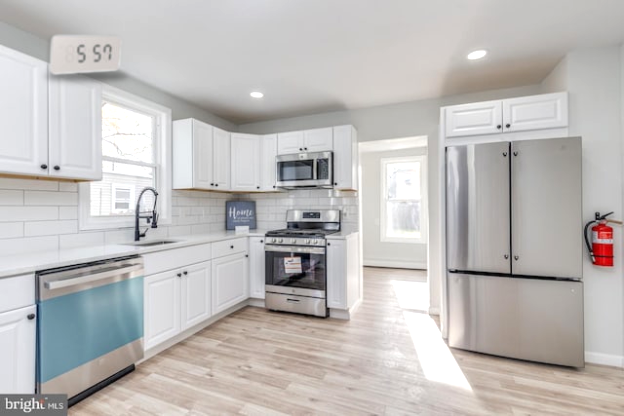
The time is 5h57
